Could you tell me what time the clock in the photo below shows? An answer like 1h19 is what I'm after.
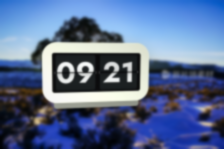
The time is 9h21
